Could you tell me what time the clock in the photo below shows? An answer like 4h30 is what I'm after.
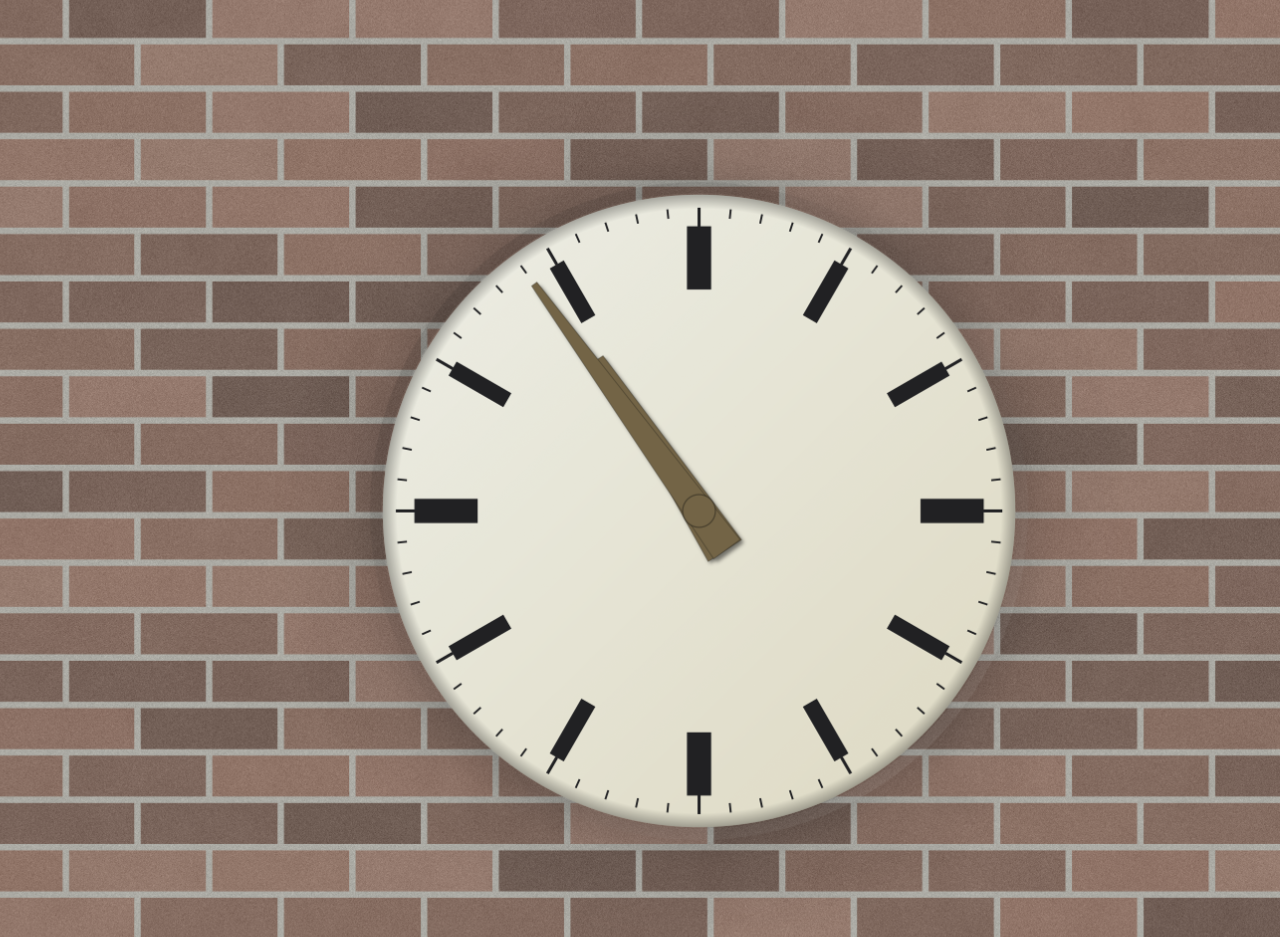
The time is 10h54
